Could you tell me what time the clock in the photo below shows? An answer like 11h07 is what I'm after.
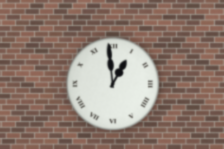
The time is 12h59
